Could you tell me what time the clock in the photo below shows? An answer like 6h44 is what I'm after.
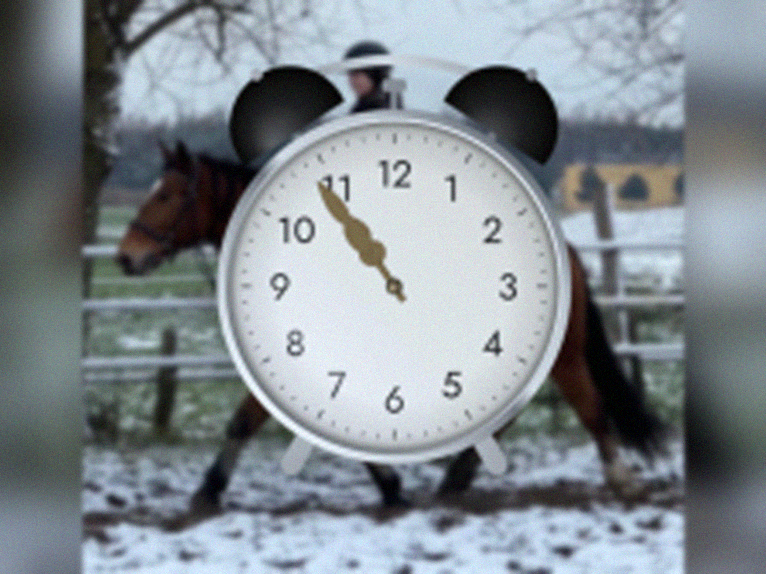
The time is 10h54
